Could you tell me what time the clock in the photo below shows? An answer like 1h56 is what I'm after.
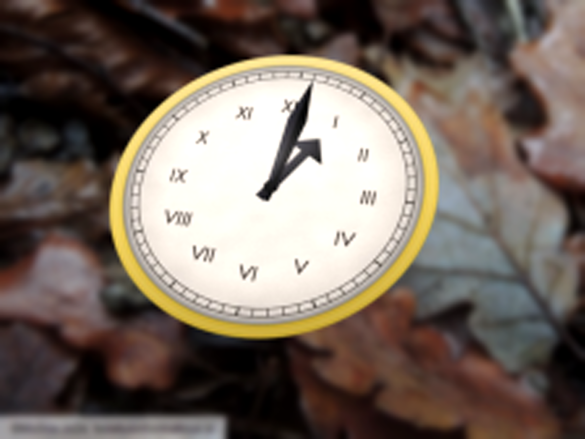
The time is 1h01
